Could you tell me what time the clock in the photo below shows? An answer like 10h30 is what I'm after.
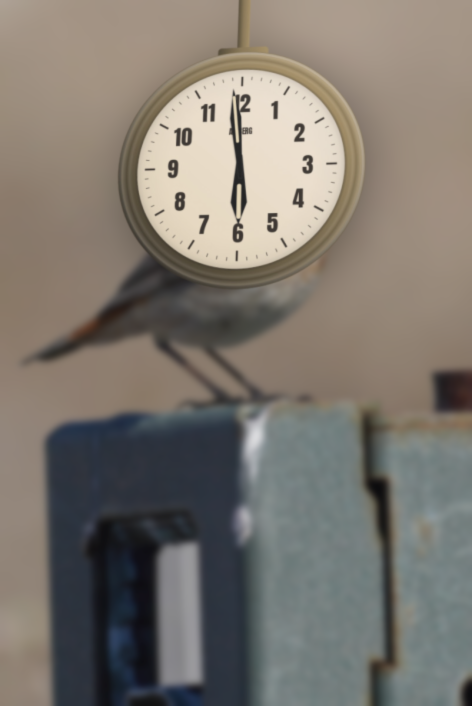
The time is 5h59
